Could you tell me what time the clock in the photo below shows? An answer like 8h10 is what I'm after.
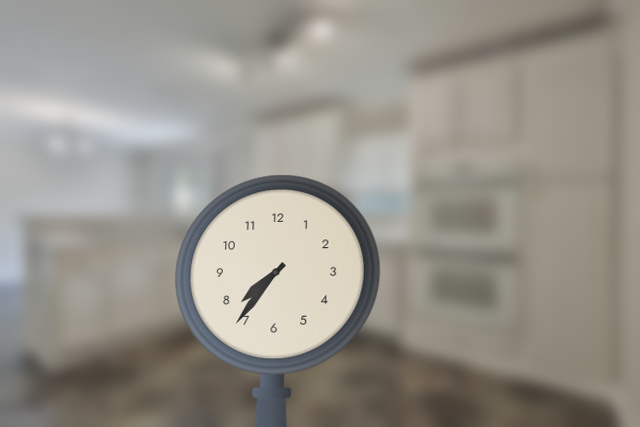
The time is 7h36
